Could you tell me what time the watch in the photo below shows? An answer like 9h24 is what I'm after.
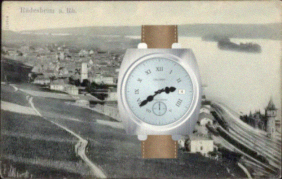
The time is 2h39
